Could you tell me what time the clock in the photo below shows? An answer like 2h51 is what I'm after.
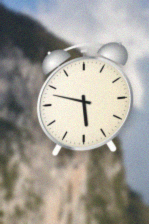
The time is 5h48
